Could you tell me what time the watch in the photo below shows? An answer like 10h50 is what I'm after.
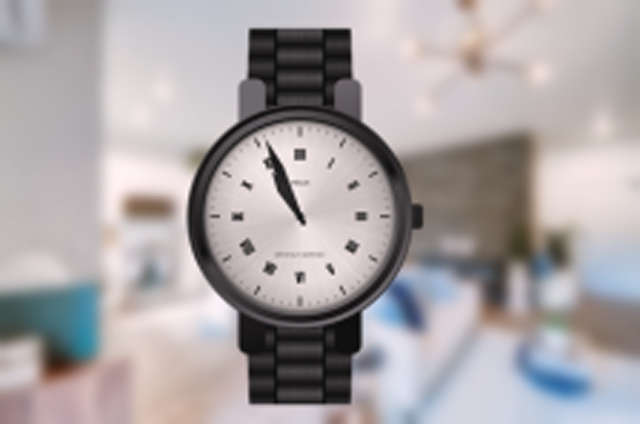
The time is 10h56
